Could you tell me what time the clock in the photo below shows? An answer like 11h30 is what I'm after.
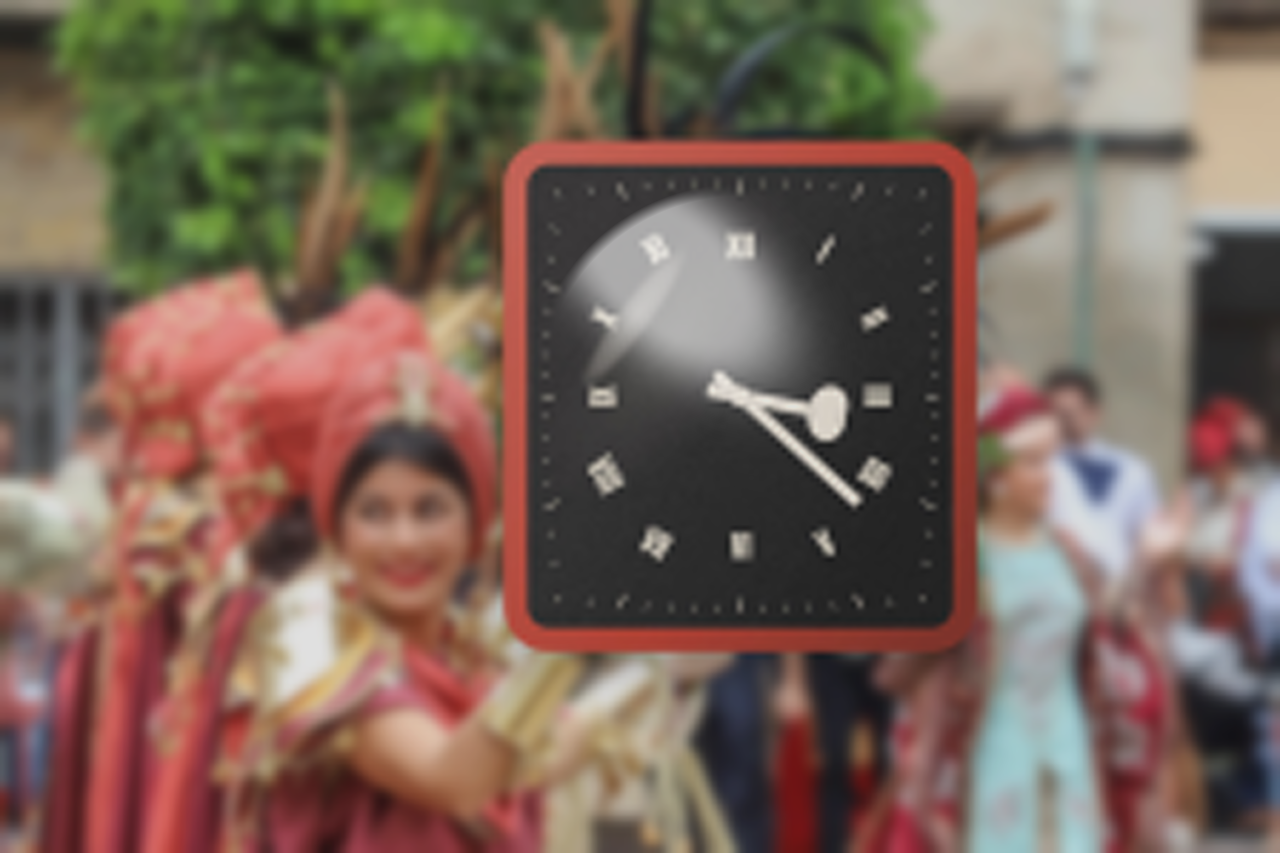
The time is 3h22
